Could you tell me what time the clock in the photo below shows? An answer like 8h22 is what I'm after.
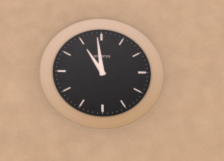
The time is 10h59
